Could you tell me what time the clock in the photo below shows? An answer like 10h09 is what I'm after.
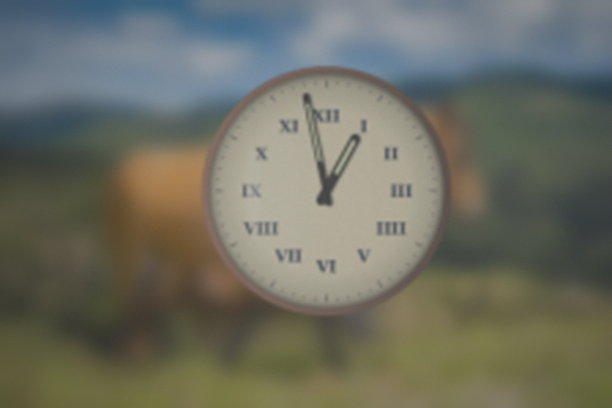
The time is 12h58
